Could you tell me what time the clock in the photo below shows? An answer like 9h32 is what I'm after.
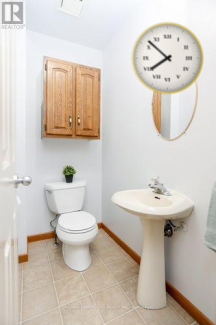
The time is 7h52
